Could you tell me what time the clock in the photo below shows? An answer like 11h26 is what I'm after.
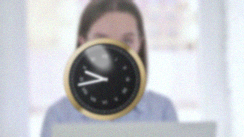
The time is 9h43
